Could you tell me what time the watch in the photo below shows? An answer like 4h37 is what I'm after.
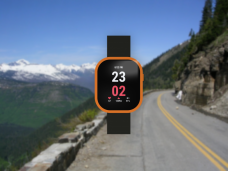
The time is 23h02
